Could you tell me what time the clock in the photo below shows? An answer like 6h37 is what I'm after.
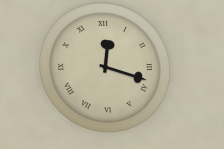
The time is 12h18
